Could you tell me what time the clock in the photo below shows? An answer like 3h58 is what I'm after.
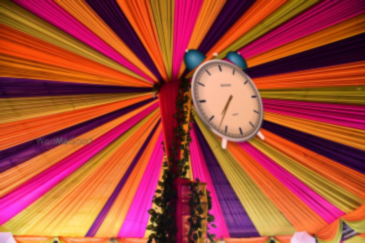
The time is 7h37
